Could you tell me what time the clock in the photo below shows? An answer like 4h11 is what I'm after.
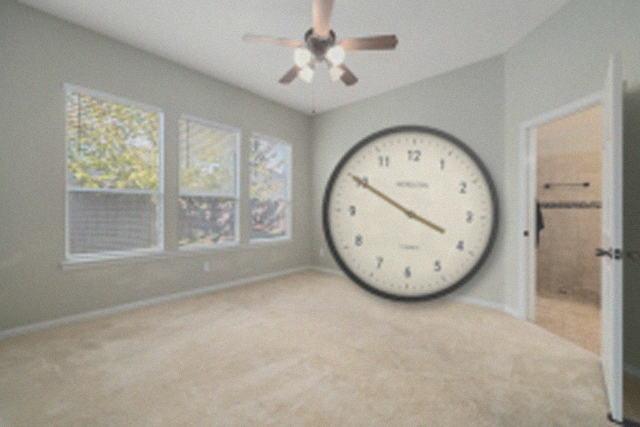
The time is 3h50
